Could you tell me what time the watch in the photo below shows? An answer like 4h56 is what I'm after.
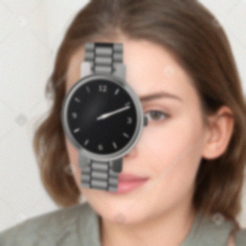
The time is 2h11
